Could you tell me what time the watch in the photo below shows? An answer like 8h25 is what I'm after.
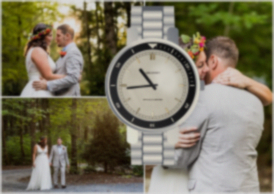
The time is 10h44
